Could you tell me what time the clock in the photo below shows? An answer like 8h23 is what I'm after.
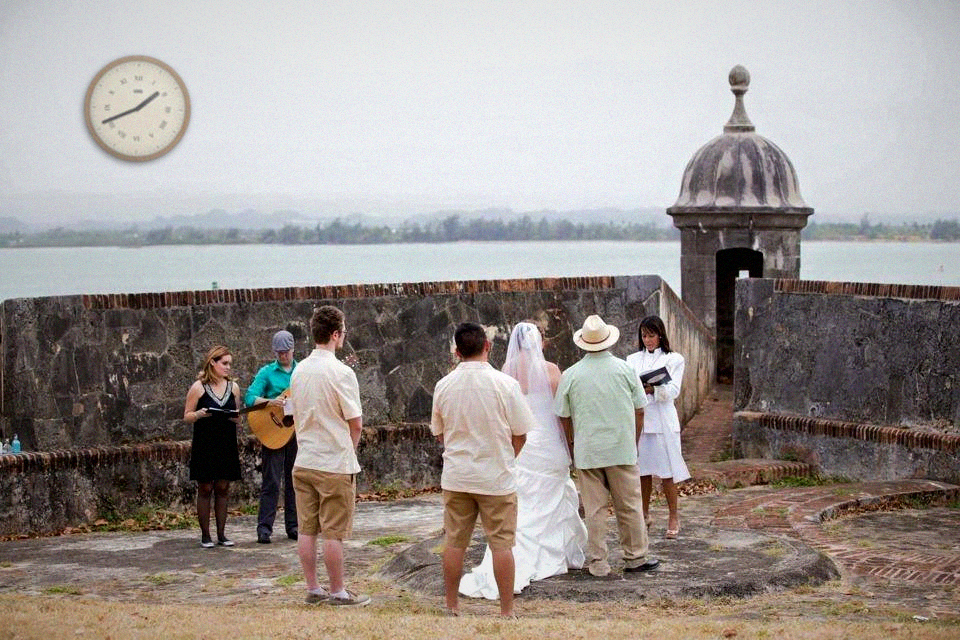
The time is 1h41
